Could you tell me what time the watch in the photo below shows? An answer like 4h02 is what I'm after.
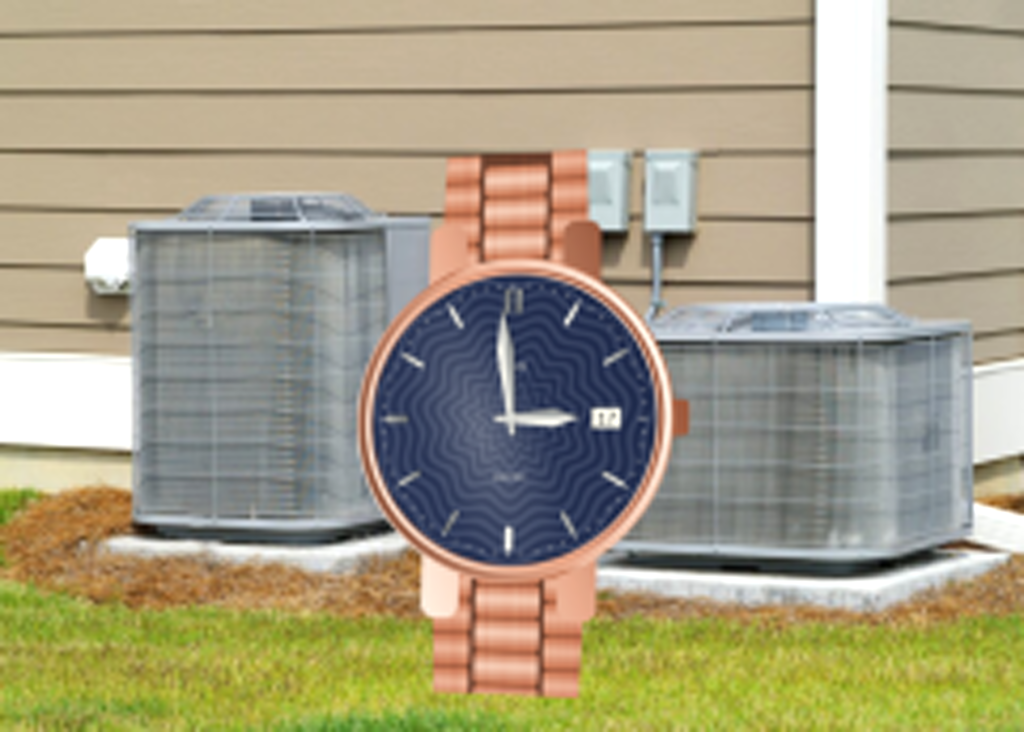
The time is 2h59
